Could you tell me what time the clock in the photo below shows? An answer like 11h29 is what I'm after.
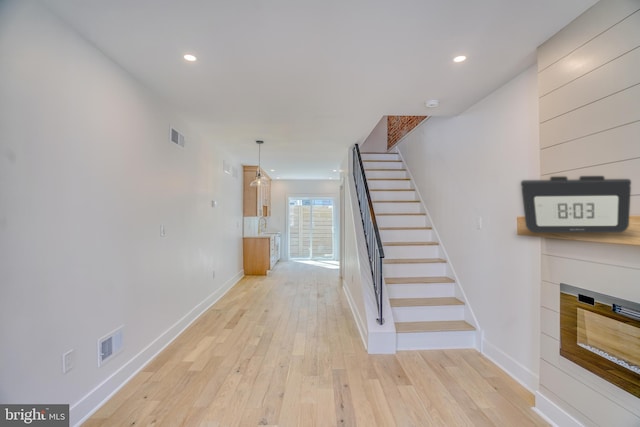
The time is 8h03
